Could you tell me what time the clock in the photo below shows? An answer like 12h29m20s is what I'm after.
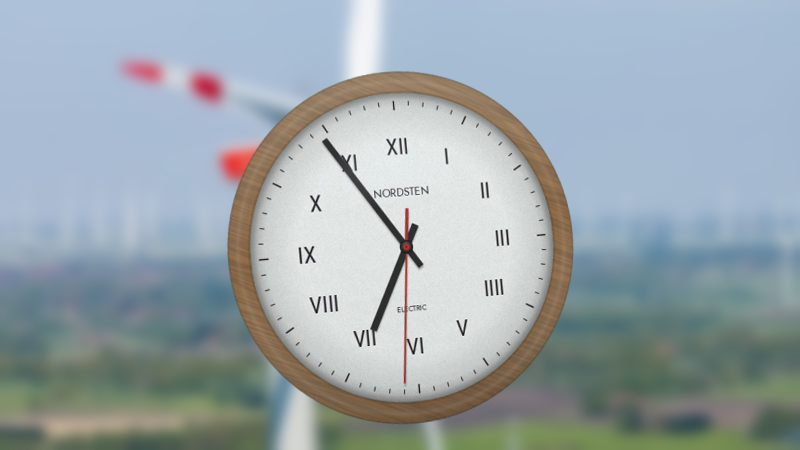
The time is 6h54m31s
